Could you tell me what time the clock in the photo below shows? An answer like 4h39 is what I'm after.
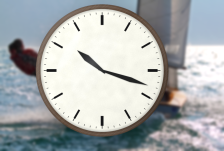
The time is 10h18
